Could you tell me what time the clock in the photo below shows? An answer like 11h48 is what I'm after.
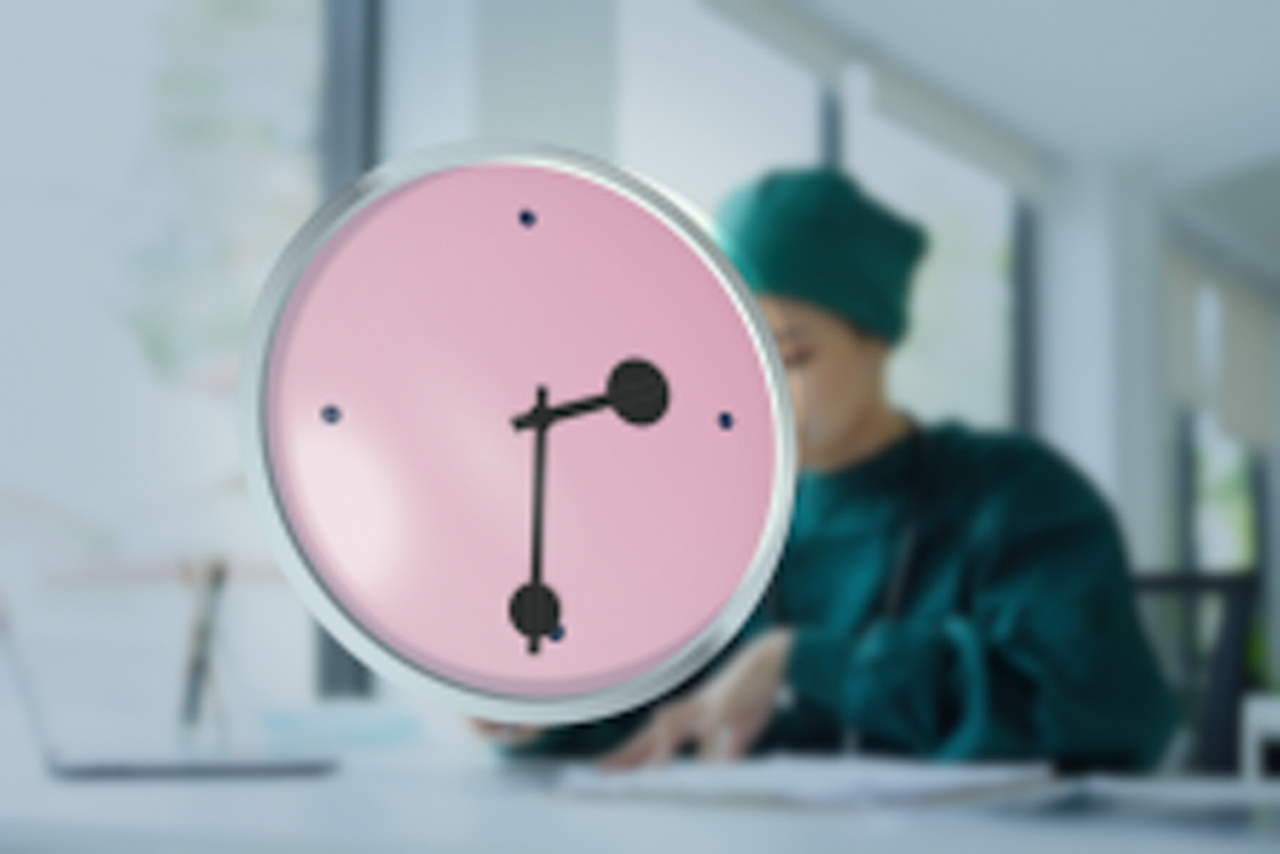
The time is 2h31
